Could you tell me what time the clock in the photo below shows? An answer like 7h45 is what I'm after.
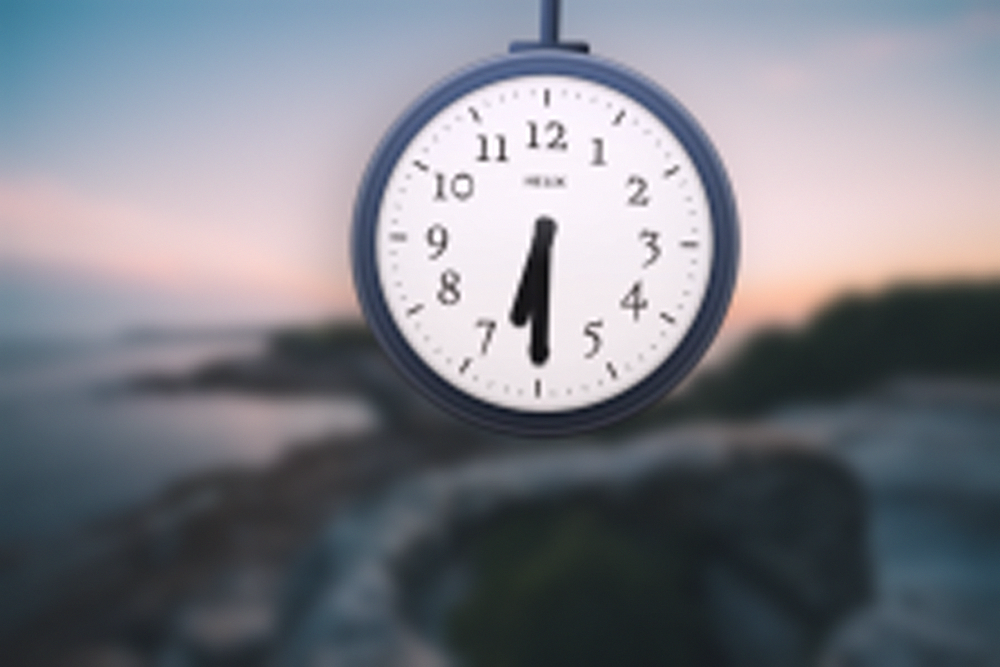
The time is 6h30
